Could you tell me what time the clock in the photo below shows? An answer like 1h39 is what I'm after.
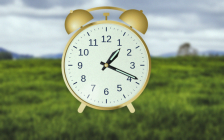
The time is 1h19
